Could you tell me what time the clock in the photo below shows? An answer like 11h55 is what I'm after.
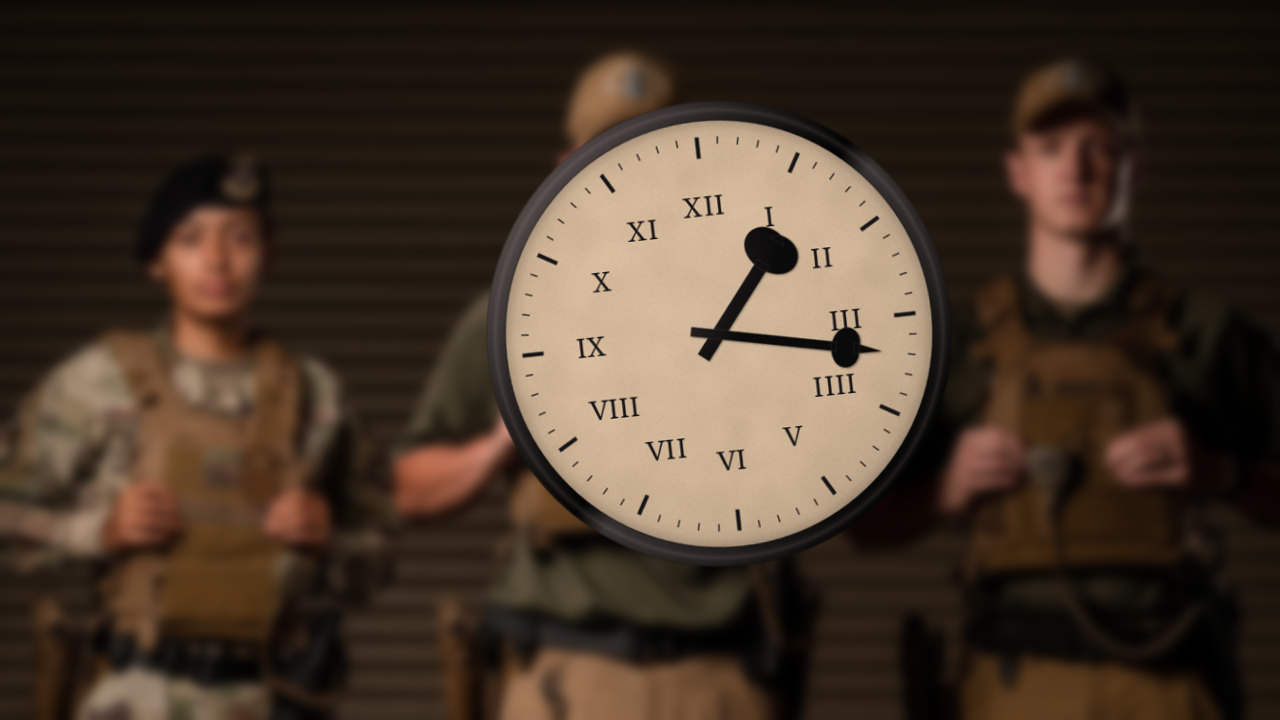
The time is 1h17
